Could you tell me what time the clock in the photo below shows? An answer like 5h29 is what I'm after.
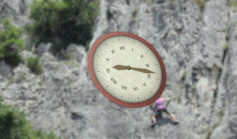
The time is 9h18
